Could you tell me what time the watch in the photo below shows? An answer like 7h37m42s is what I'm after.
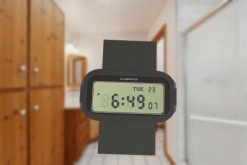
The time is 6h49m07s
